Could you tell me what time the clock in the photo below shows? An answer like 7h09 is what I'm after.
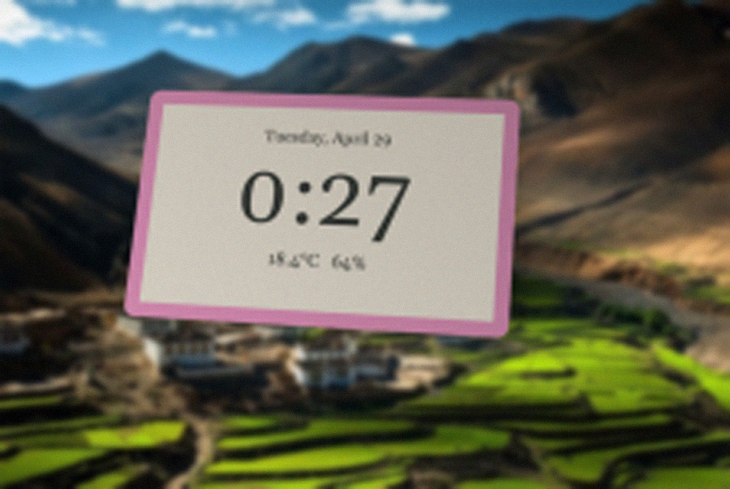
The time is 0h27
